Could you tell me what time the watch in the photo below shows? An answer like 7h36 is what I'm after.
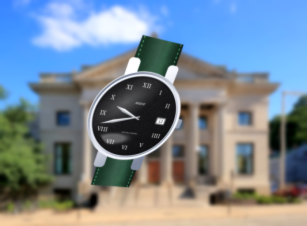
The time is 9h42
